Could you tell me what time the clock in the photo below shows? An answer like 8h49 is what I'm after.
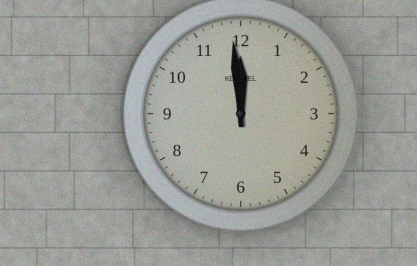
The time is 11h59
